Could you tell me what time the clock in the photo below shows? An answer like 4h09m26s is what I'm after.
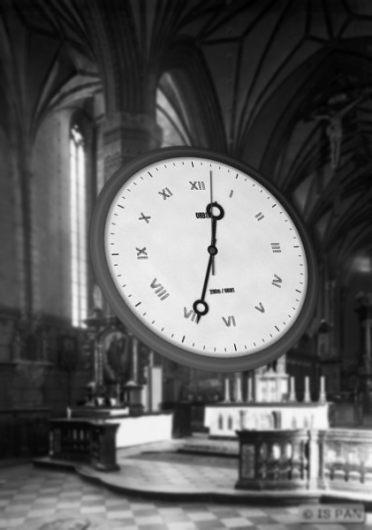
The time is 12h34m02s
